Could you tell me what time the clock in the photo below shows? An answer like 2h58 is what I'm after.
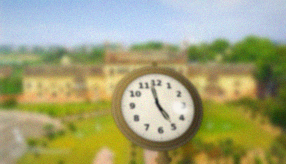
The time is 4h58
